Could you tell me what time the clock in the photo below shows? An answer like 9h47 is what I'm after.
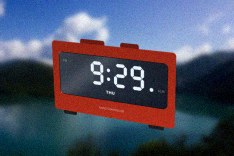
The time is 9h29
